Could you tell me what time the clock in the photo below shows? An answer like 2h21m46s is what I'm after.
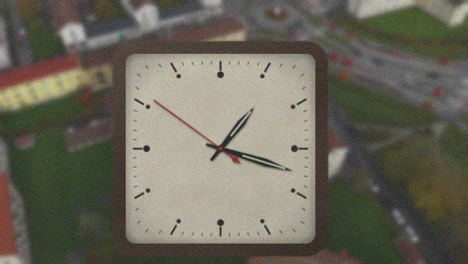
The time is 1h17m51s
